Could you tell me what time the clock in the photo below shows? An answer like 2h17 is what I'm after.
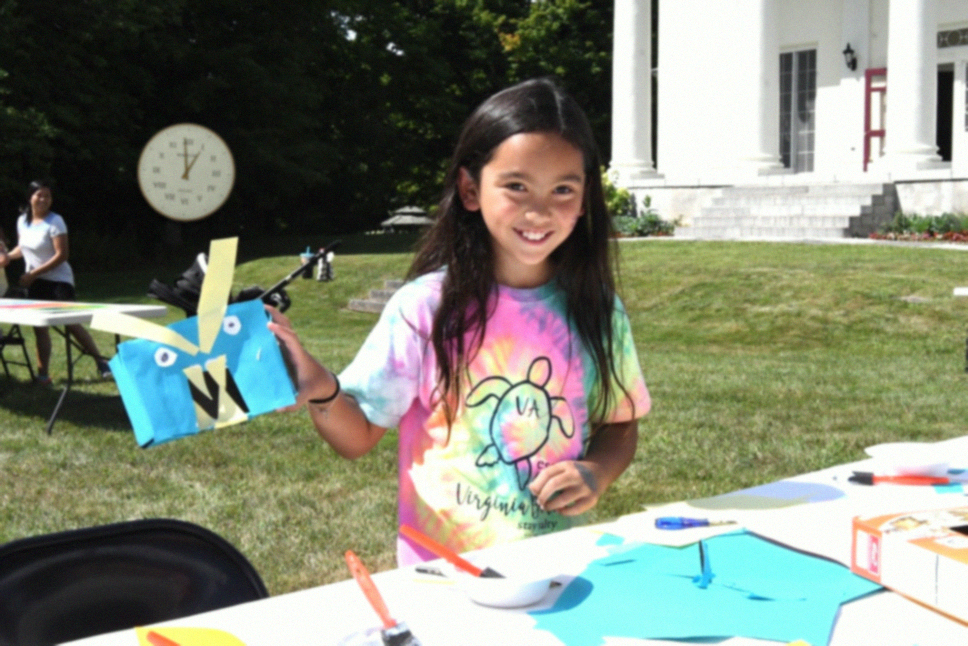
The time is 12h59
